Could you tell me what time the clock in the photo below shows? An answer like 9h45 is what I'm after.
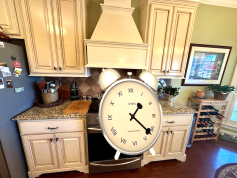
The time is 1h22
